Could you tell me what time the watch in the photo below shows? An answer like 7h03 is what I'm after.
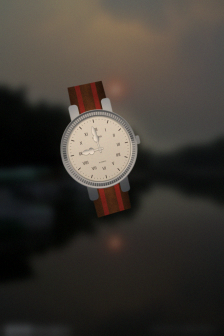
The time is 8h59
